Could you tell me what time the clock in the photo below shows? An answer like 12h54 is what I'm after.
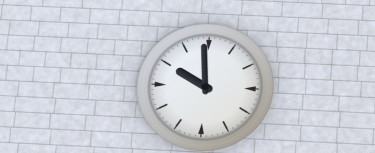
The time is 9h59
